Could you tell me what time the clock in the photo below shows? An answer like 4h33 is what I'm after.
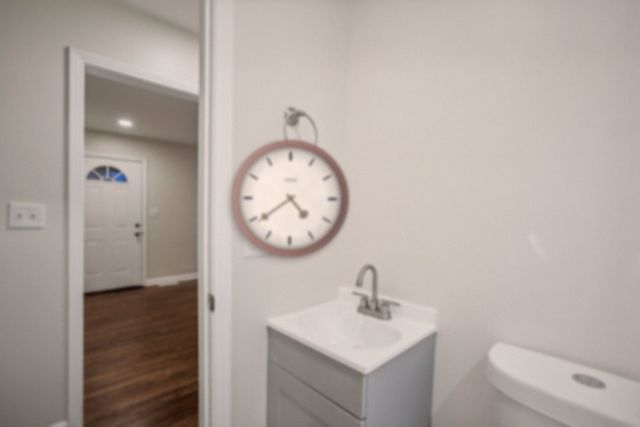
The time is 4h39
